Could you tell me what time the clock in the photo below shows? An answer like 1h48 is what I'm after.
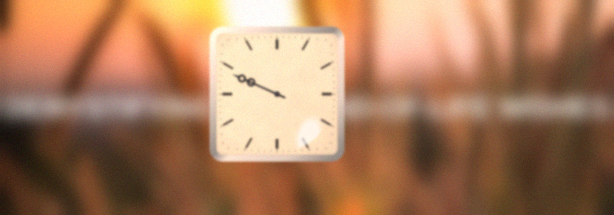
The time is 9h49
